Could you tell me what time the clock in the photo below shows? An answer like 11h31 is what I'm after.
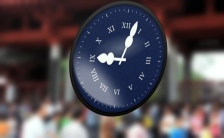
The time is 9h03
